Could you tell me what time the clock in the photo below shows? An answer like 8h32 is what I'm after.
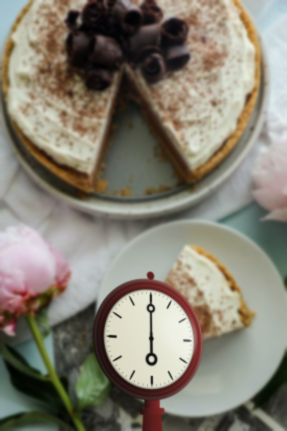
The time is 6h00
